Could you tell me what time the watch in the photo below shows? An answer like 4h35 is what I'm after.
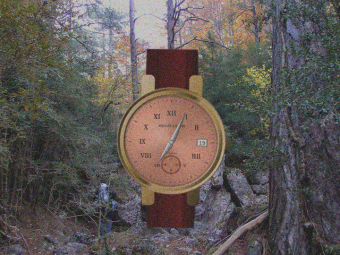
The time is 7h04
